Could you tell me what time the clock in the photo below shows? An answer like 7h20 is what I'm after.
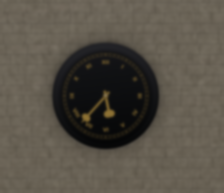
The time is 5h37
